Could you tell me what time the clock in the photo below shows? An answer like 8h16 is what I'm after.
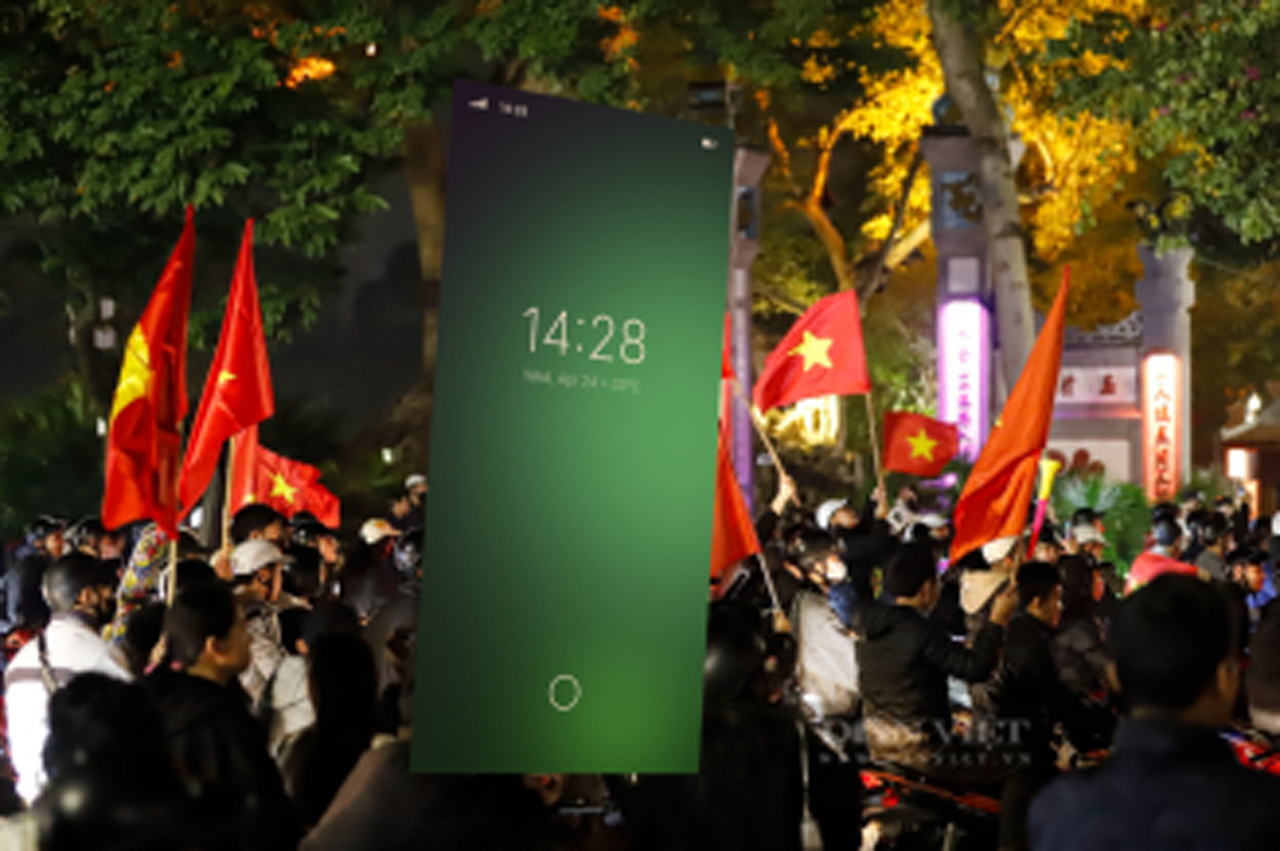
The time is 14h28
